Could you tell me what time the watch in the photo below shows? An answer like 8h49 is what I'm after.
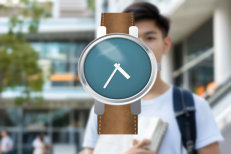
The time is 4h35
